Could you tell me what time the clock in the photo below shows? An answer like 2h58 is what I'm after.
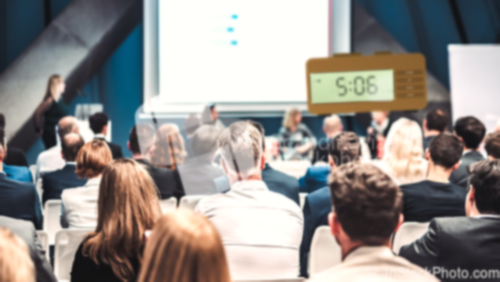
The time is 5h06
